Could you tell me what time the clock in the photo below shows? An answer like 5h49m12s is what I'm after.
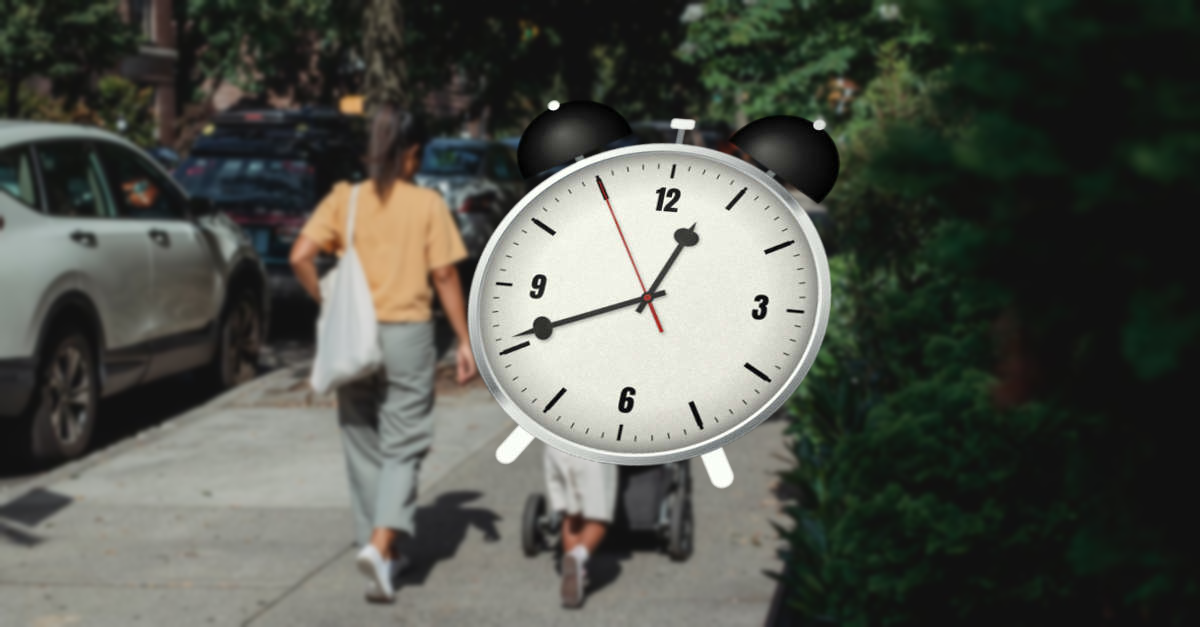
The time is 12h40m55s
